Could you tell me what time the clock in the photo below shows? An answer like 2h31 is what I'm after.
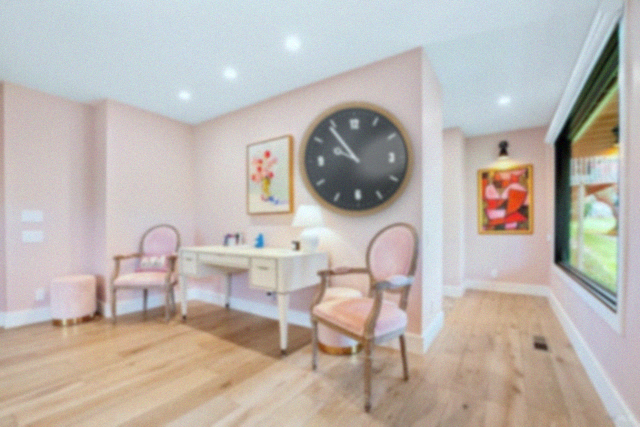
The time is 9h54
